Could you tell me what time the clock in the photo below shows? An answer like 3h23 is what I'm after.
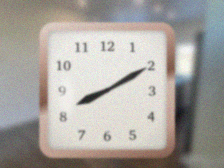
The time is 8h10
